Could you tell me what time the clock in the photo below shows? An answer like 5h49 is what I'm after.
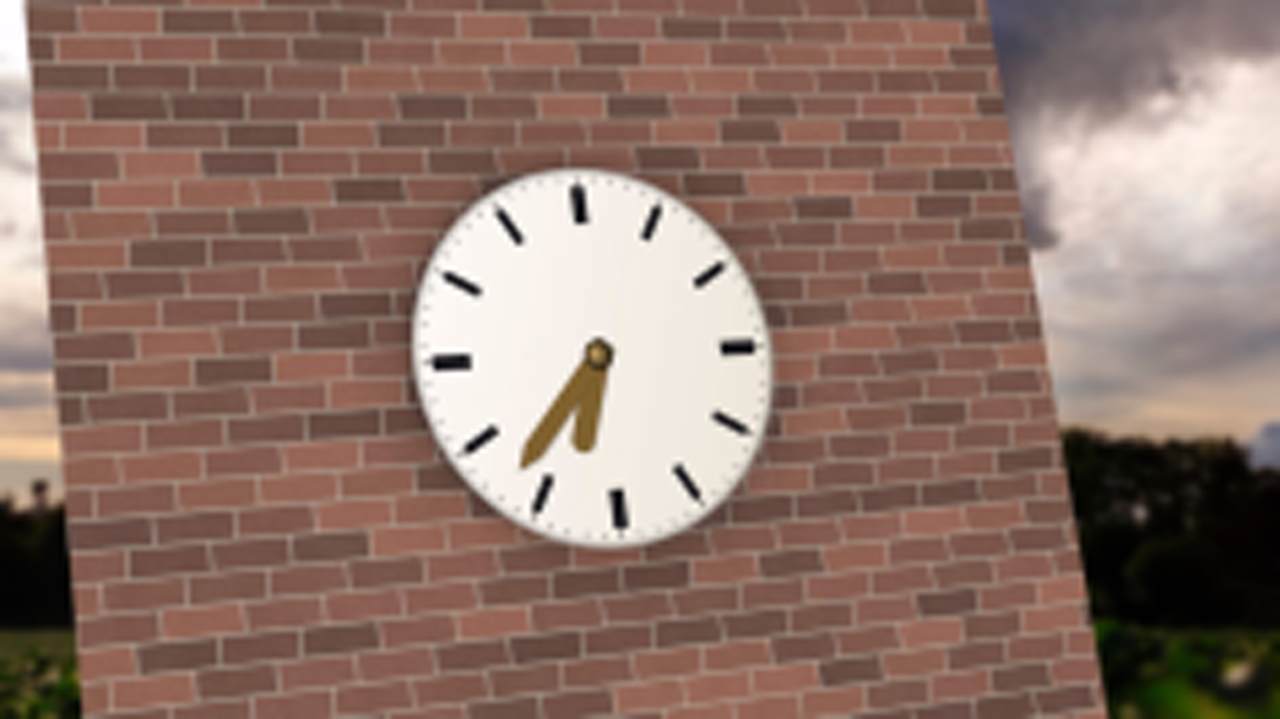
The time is 6h37
